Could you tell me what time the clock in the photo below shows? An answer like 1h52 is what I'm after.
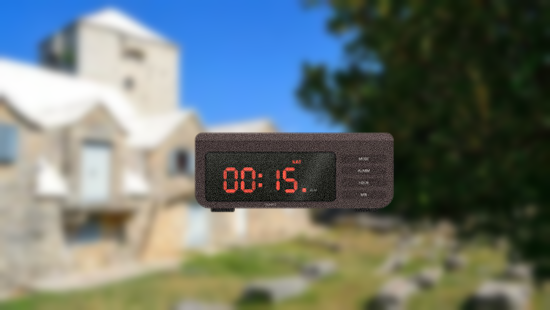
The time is 0h15
